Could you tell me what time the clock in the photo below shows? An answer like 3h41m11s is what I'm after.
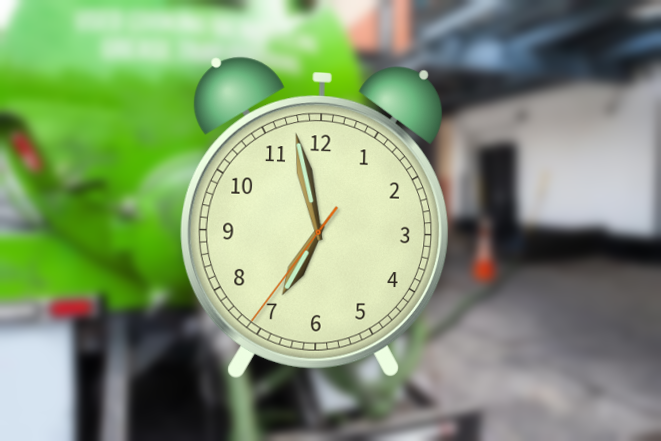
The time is 6h57m36s
